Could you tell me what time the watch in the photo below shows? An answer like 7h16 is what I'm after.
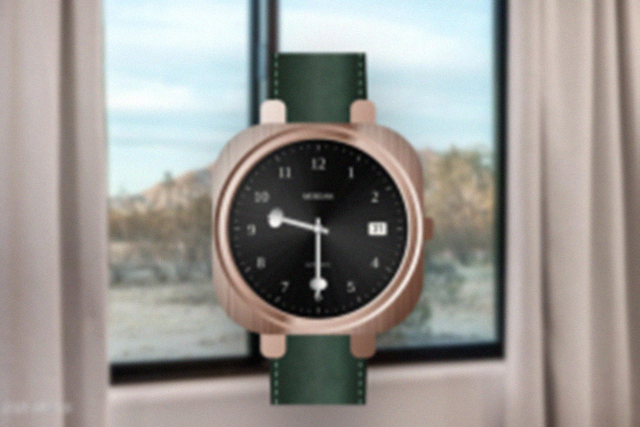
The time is 9h30
